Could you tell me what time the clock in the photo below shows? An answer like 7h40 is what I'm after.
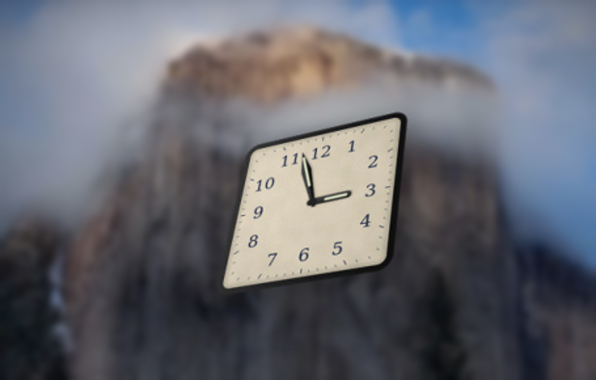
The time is 2h57
